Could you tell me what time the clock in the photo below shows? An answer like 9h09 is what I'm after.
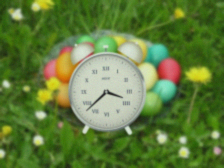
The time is 3h38
